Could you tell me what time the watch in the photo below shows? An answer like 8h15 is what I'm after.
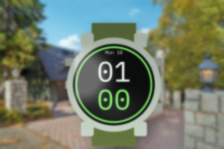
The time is 1h00
